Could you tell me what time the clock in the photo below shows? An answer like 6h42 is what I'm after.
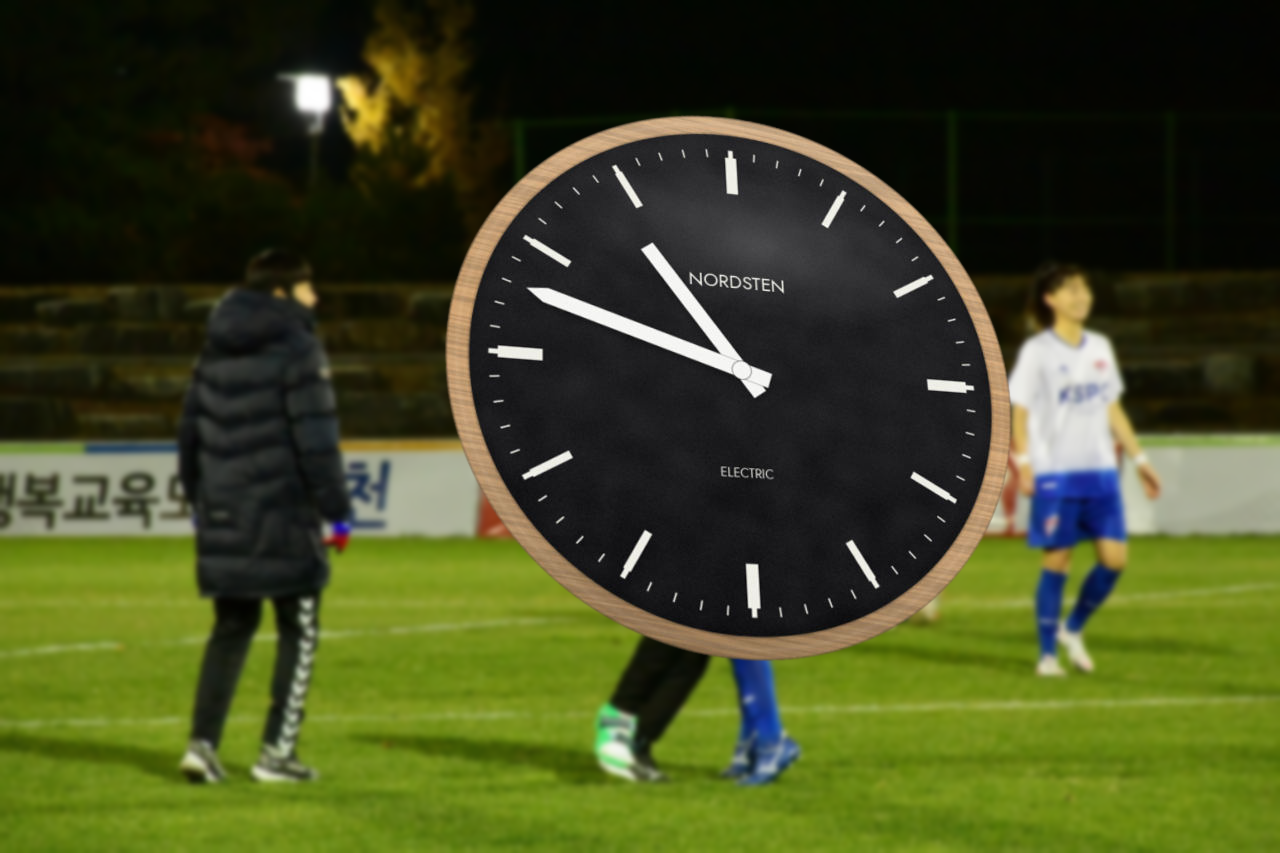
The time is 10h48
